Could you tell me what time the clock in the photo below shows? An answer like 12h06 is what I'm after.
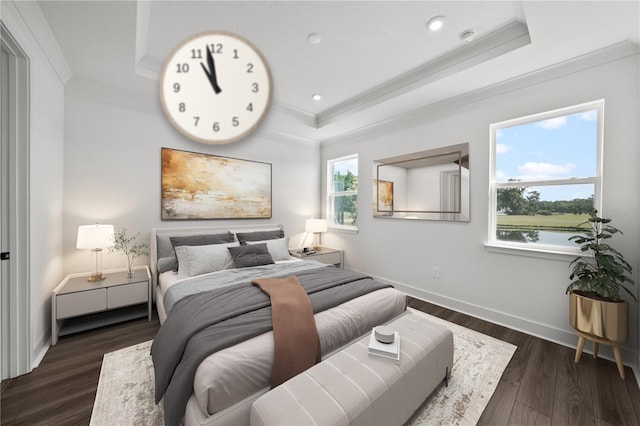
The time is 10h58
